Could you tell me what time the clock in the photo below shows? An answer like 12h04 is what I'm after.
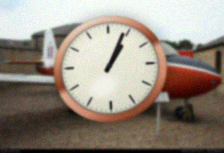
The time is 1h04
